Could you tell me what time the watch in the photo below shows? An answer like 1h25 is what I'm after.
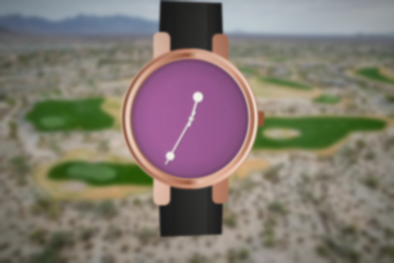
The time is 12h35
